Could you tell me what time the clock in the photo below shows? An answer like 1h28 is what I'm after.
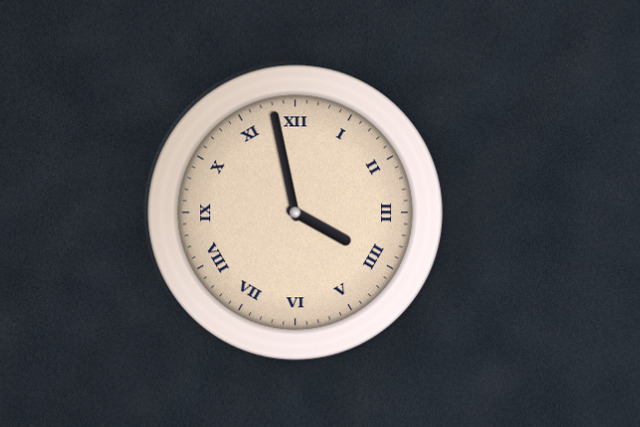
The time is 3h58
